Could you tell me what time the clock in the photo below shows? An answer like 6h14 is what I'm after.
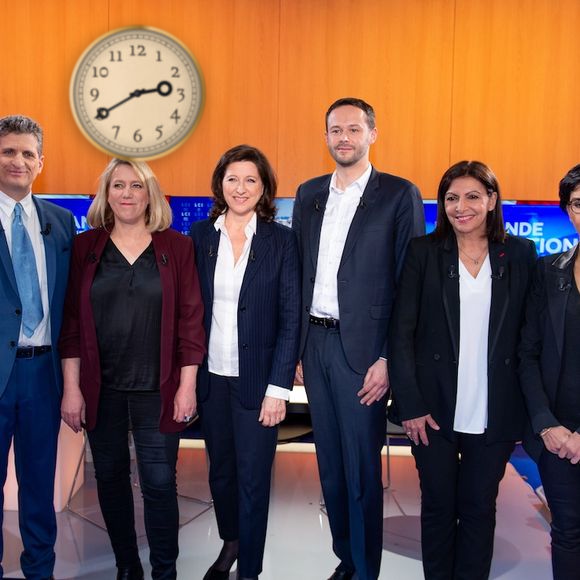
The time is 2h40
